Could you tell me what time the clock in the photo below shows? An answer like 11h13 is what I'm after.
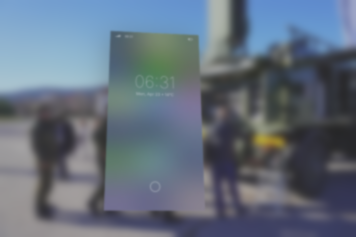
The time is 6h31
